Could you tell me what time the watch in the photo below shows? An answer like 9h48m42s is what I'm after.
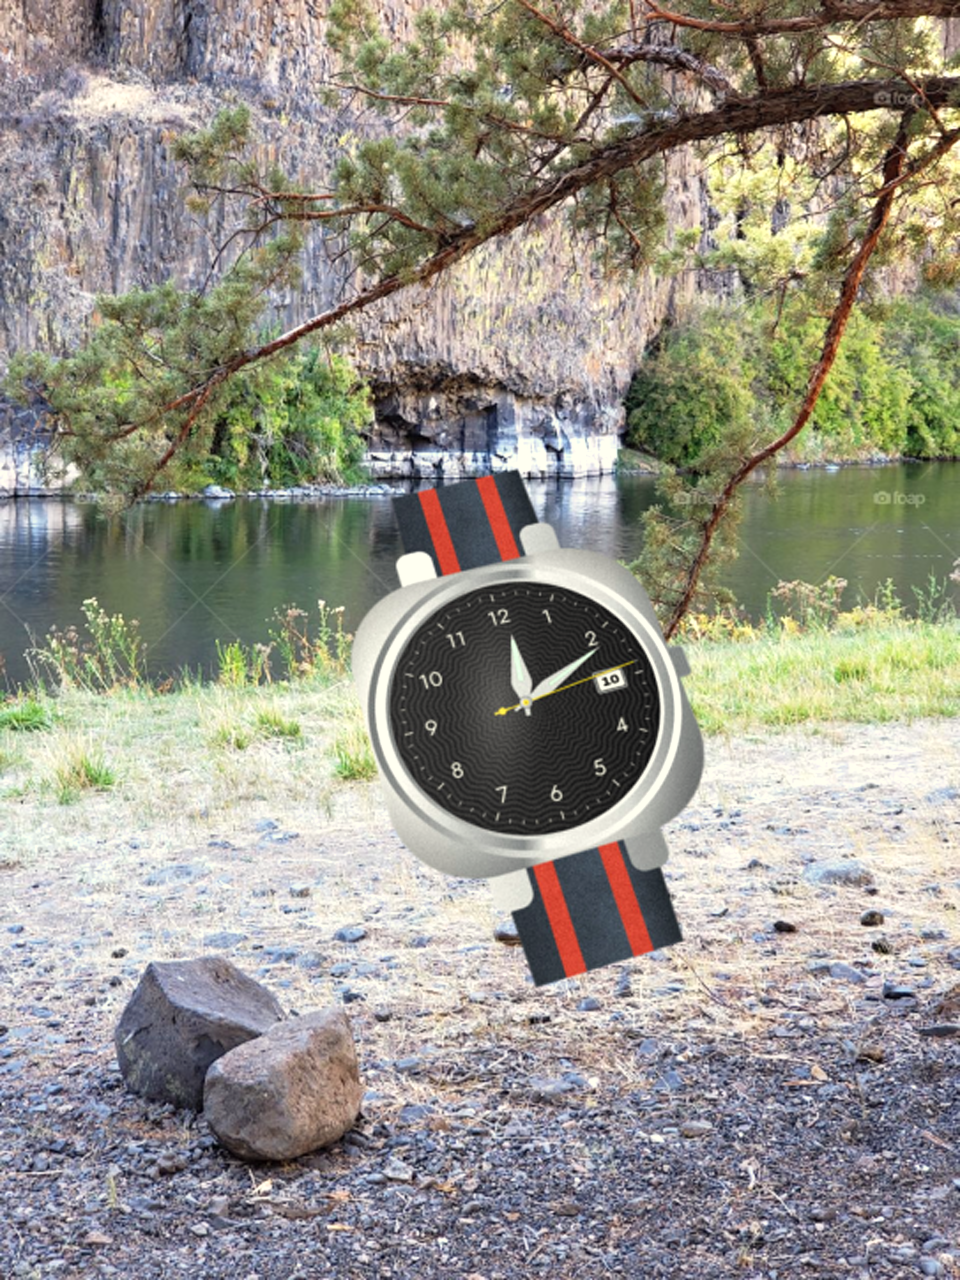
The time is 12h11m14s
